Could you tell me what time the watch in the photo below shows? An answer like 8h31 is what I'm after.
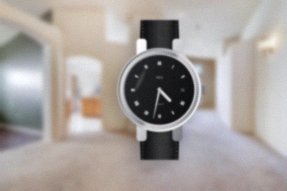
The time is 4h32
